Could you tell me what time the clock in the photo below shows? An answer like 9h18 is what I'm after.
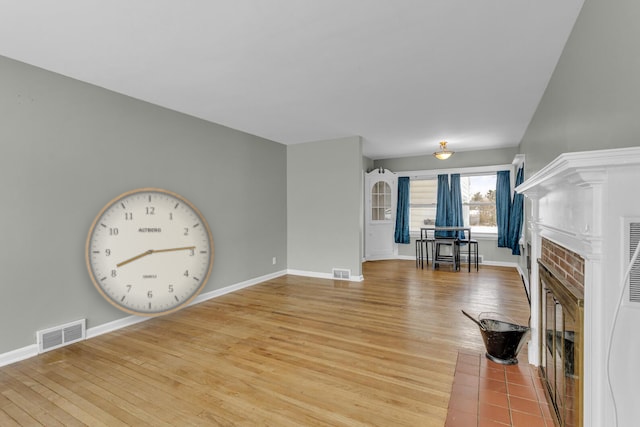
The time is 8h14
